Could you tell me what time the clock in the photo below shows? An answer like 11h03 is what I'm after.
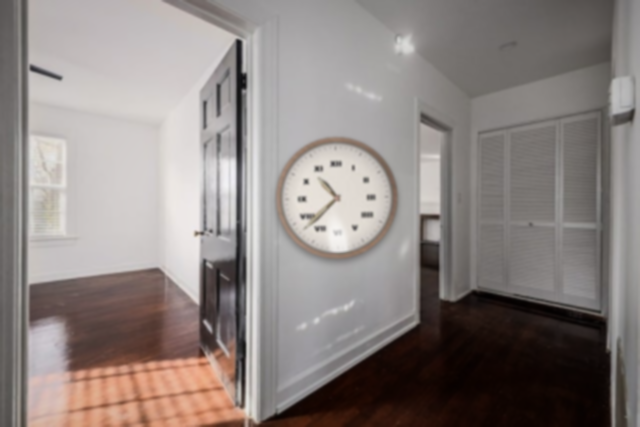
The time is 10h38
